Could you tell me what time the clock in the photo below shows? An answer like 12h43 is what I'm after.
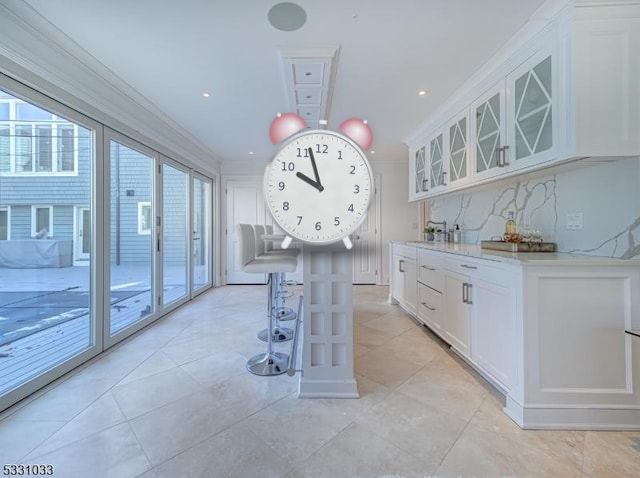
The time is 9h57
